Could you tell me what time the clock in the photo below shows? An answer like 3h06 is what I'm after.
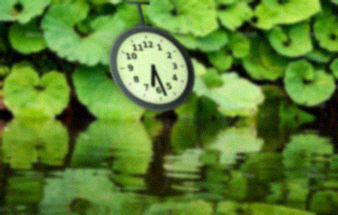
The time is 6h28
